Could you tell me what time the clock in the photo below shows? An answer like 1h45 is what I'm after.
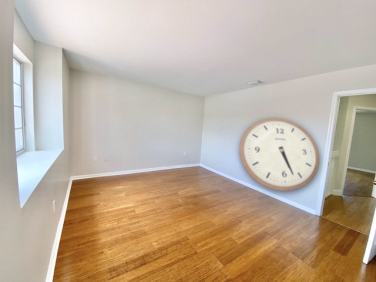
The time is 5h27
